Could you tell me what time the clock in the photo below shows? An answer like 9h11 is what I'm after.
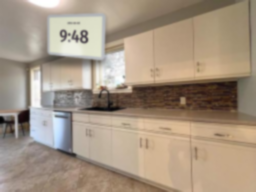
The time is 9h48
